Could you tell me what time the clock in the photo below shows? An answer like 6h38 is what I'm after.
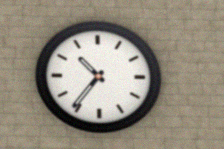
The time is 10h36
